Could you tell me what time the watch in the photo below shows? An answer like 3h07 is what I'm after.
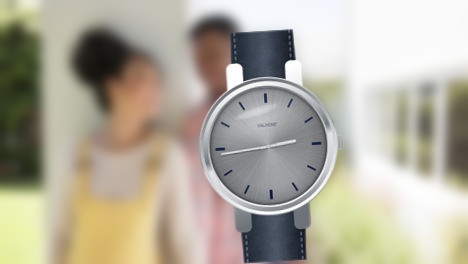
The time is 2h44
